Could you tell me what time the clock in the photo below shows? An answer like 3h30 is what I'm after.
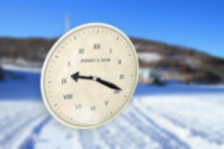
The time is 9h19
